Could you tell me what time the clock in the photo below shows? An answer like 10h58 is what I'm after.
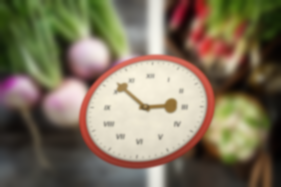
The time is 2h52
